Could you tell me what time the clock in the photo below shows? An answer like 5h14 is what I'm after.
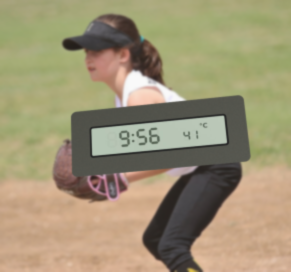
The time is 9h56
